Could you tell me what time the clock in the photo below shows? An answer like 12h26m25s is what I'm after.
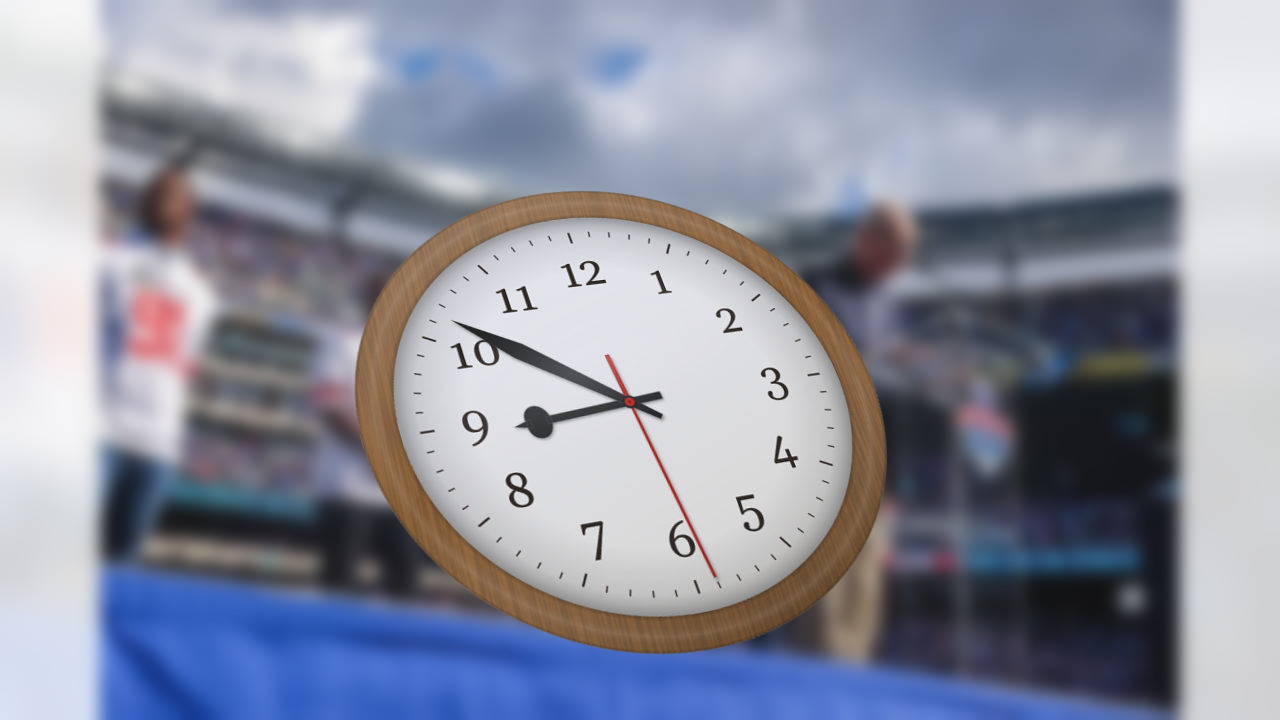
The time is 8h51m29s
